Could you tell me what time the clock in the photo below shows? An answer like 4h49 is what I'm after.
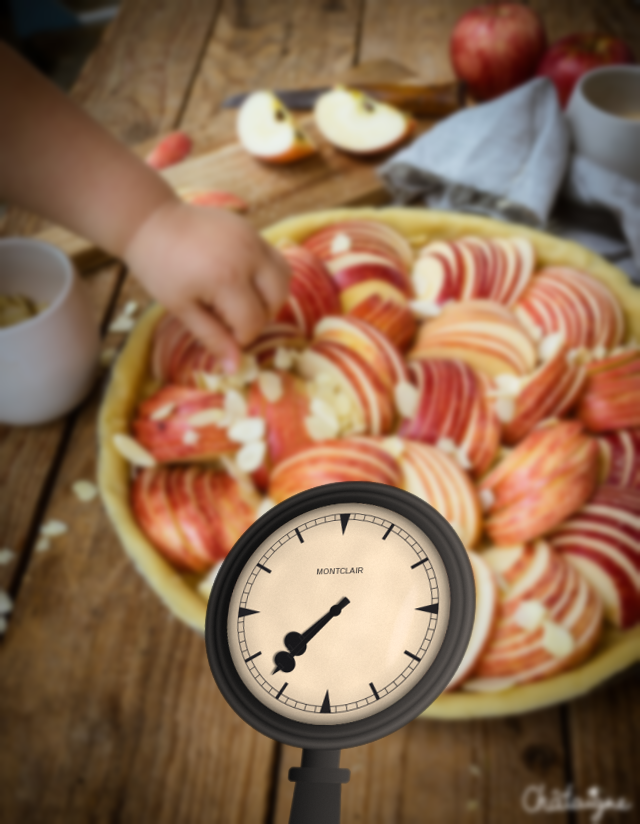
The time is 7h37
